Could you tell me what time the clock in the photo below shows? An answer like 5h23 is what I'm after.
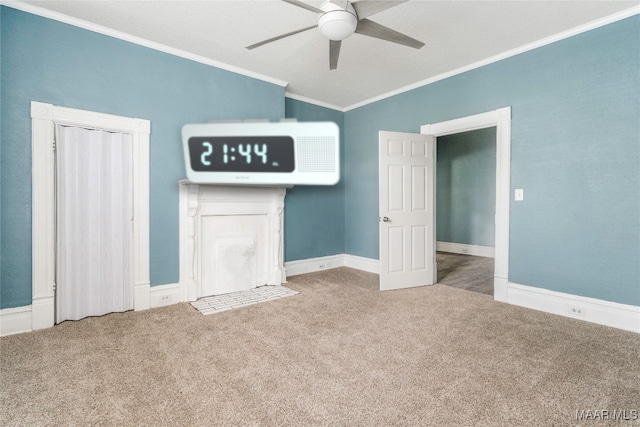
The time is 21h44
